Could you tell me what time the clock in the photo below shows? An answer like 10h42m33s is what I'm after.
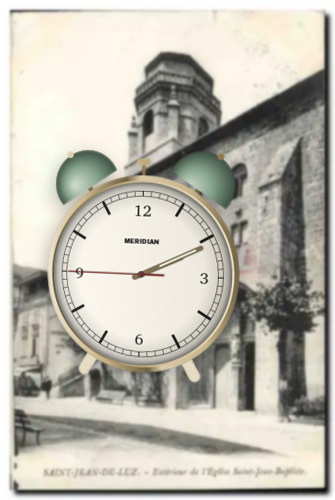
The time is 2h10m45s
